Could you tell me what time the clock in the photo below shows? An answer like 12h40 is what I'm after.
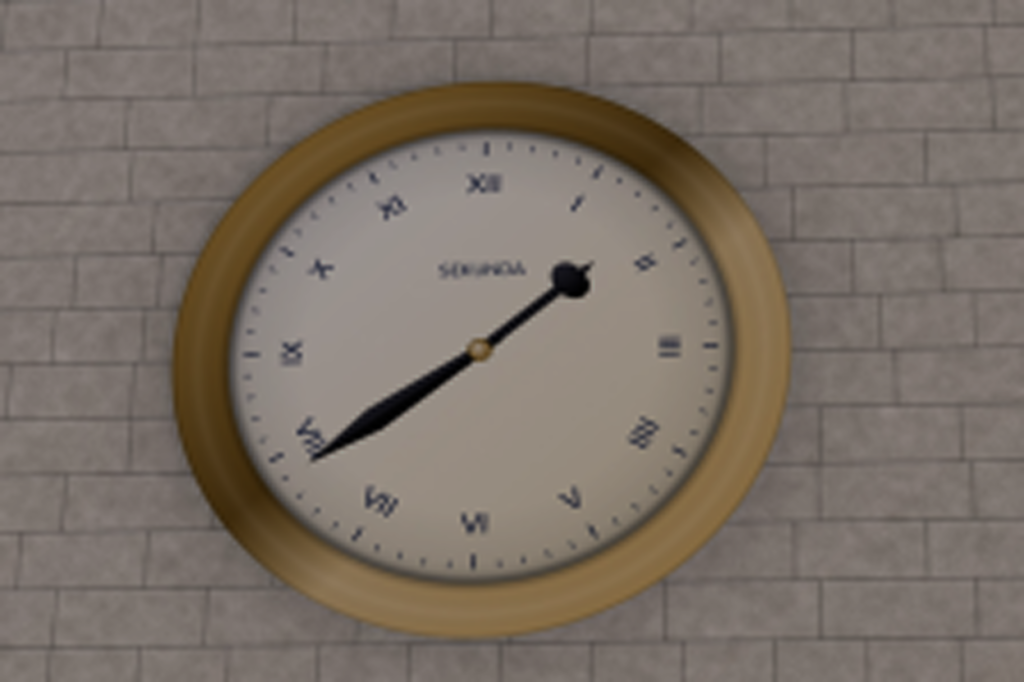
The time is 1h39
